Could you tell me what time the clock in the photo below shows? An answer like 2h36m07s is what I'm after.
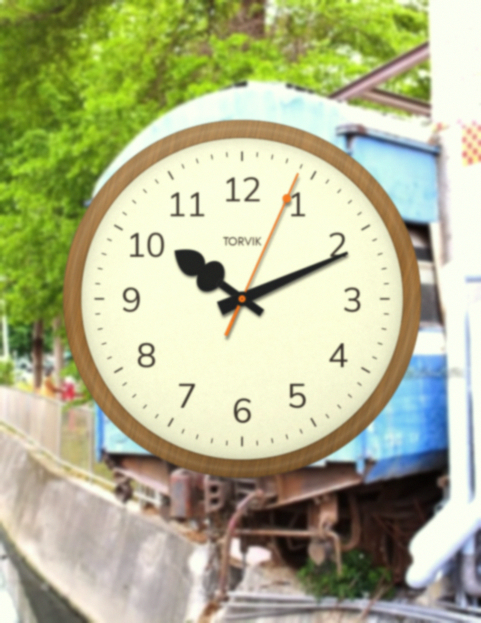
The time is 10h11m04s
